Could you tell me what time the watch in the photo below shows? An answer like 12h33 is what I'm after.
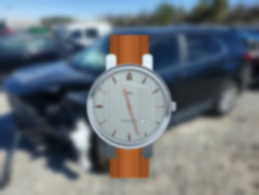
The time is 11h27
